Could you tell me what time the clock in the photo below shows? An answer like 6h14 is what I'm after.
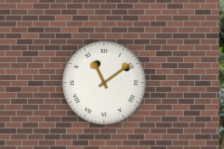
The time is 11h09
